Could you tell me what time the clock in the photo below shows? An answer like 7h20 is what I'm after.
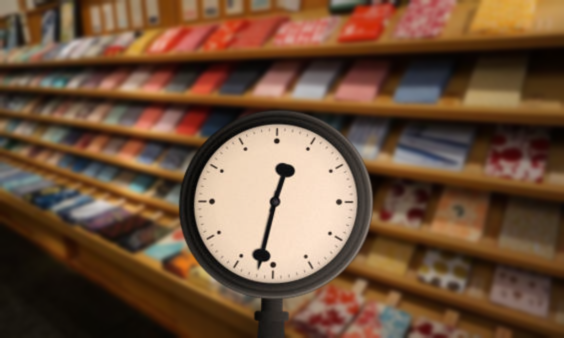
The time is 12h32
